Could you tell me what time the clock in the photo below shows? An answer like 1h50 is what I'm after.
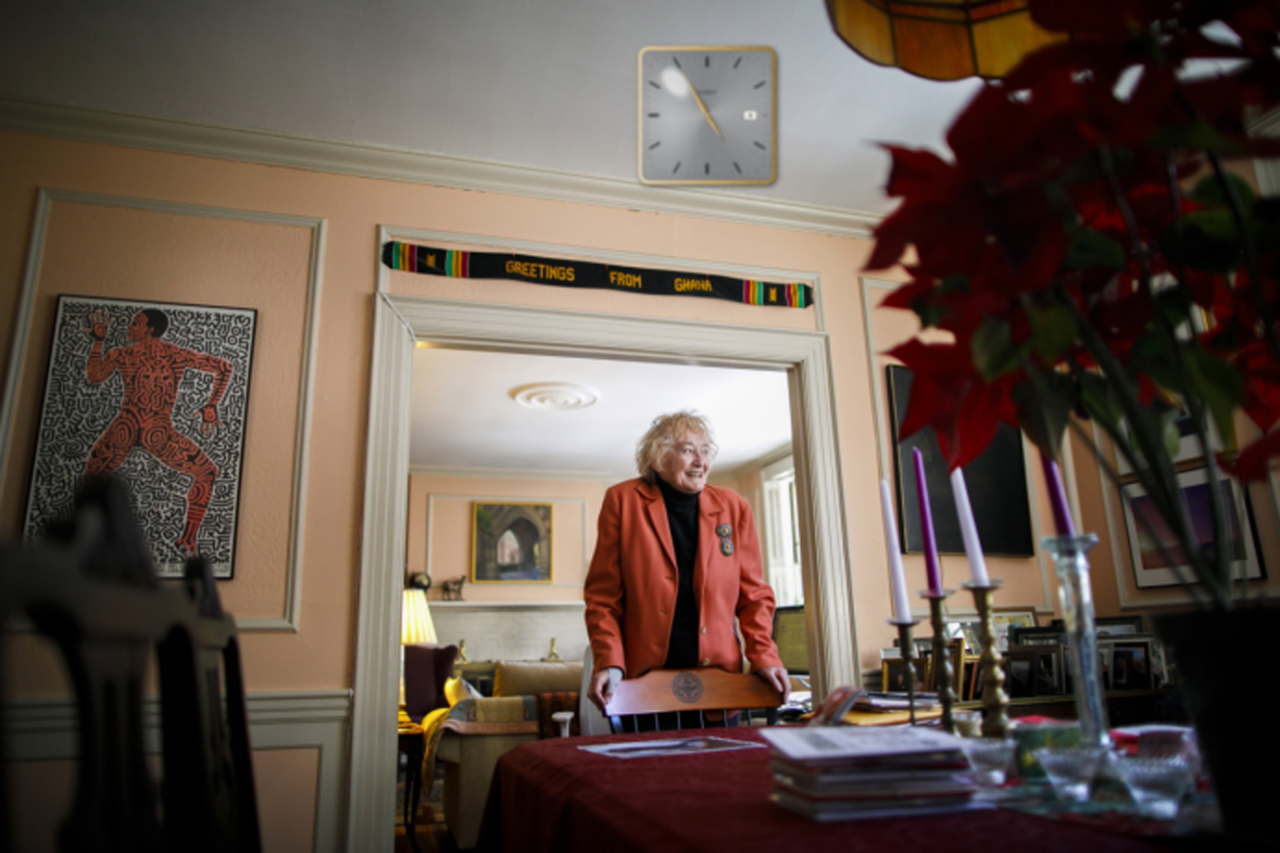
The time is 4h55
